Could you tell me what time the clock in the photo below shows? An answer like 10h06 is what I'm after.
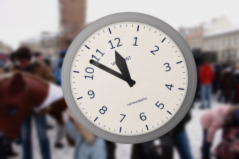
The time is 11h53
